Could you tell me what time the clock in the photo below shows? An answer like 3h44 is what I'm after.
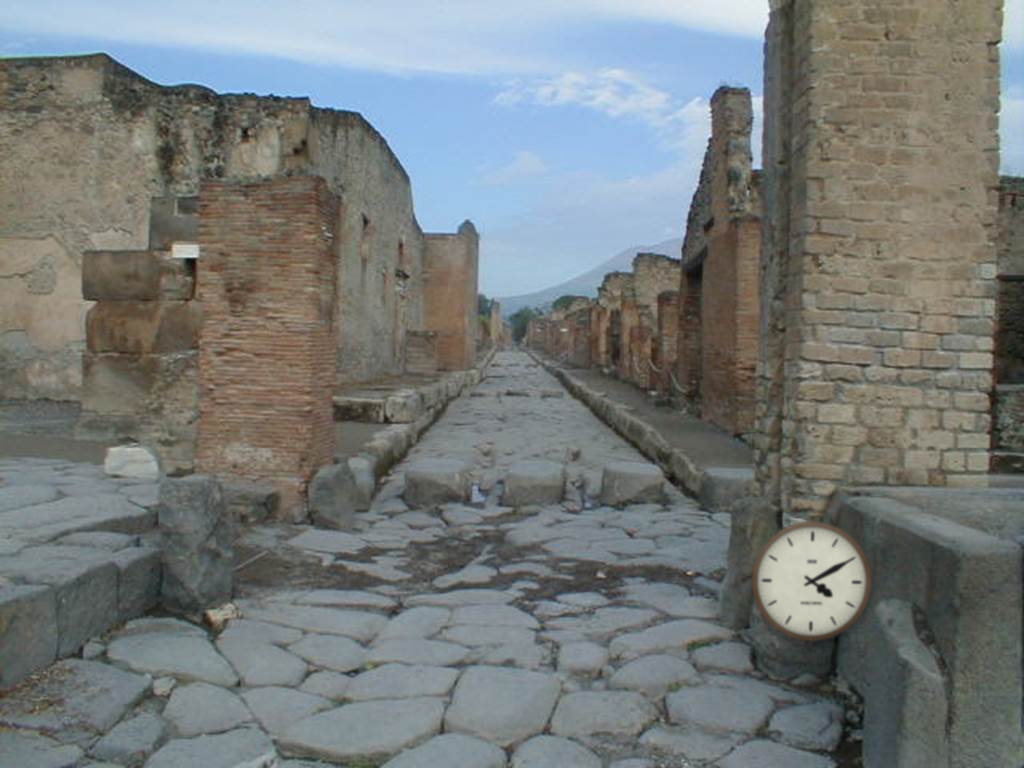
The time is 4h10
